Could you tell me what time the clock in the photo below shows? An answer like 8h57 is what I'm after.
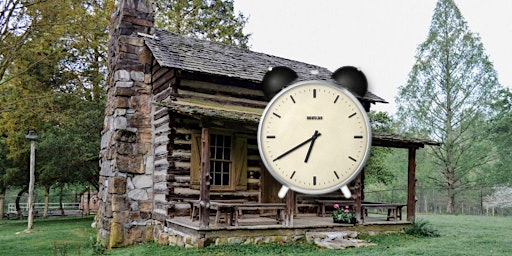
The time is 6h40
